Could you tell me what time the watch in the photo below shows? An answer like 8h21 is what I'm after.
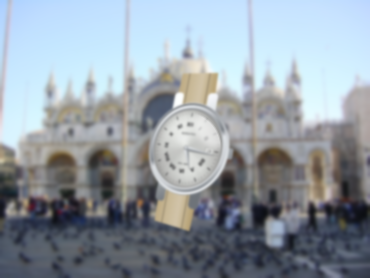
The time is 5h16
